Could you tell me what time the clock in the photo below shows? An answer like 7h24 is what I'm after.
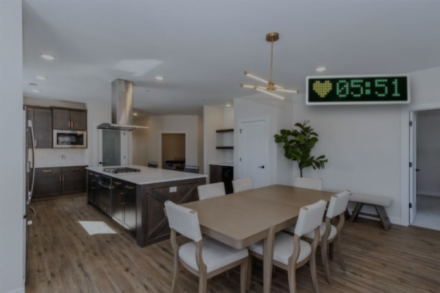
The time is 5h51
